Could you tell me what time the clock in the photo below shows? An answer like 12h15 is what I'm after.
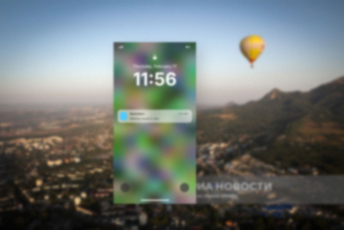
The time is 11h56
